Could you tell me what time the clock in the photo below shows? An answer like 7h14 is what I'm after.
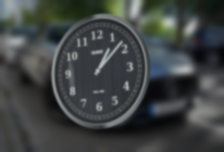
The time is 1h08
